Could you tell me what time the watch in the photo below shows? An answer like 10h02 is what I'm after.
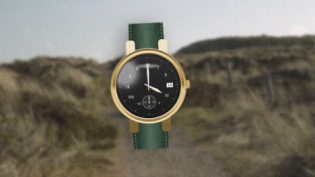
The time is 4h00
